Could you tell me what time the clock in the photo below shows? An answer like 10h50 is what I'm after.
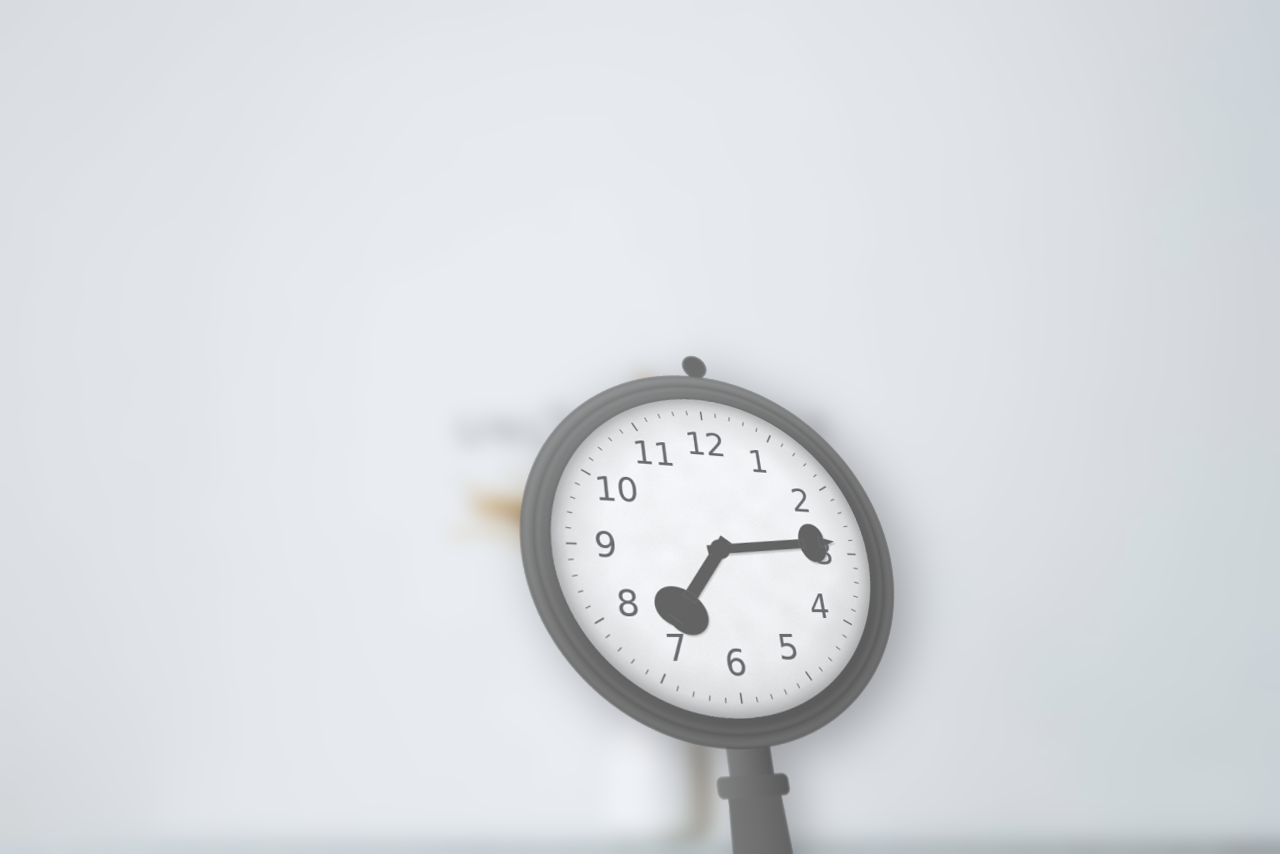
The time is 7h14
